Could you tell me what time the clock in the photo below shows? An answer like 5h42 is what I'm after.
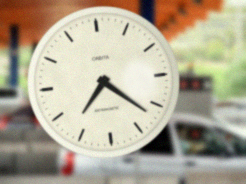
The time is 7h22
